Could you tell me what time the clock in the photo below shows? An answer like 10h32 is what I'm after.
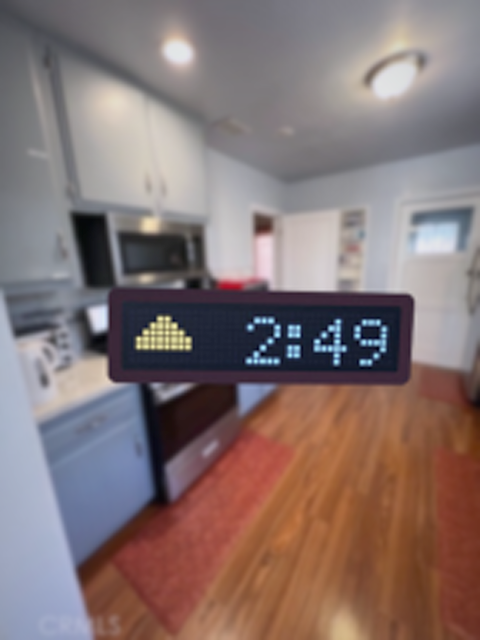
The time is 2h49
